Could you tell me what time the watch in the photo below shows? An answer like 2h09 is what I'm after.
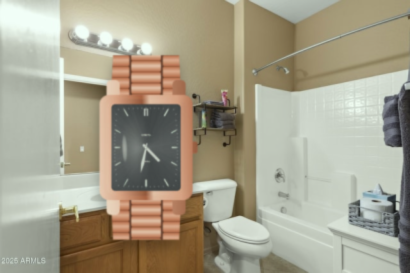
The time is 4h32
